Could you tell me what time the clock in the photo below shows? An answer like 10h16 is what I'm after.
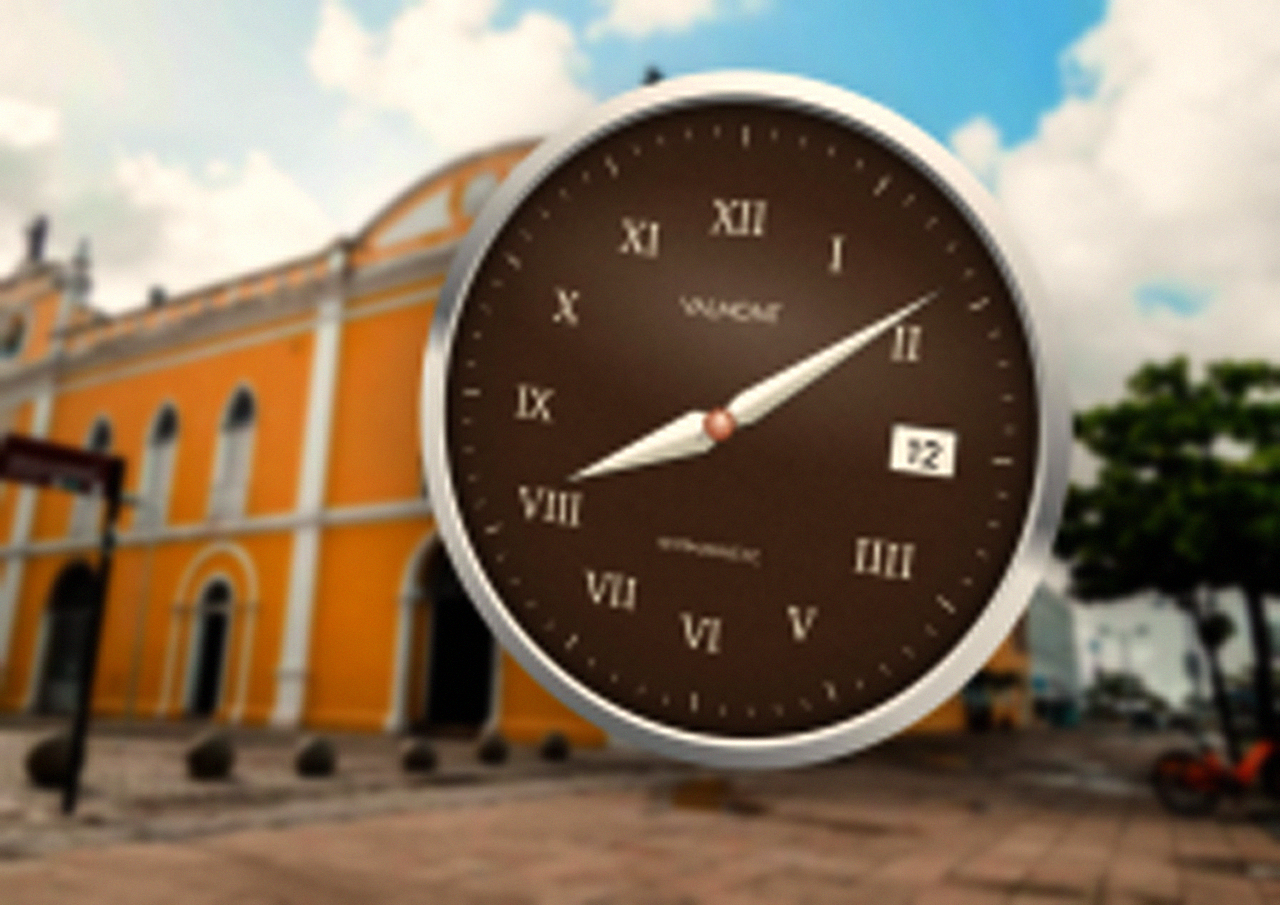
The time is 8h09
